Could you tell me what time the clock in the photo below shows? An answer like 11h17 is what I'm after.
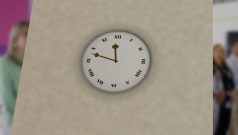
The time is 11h48
